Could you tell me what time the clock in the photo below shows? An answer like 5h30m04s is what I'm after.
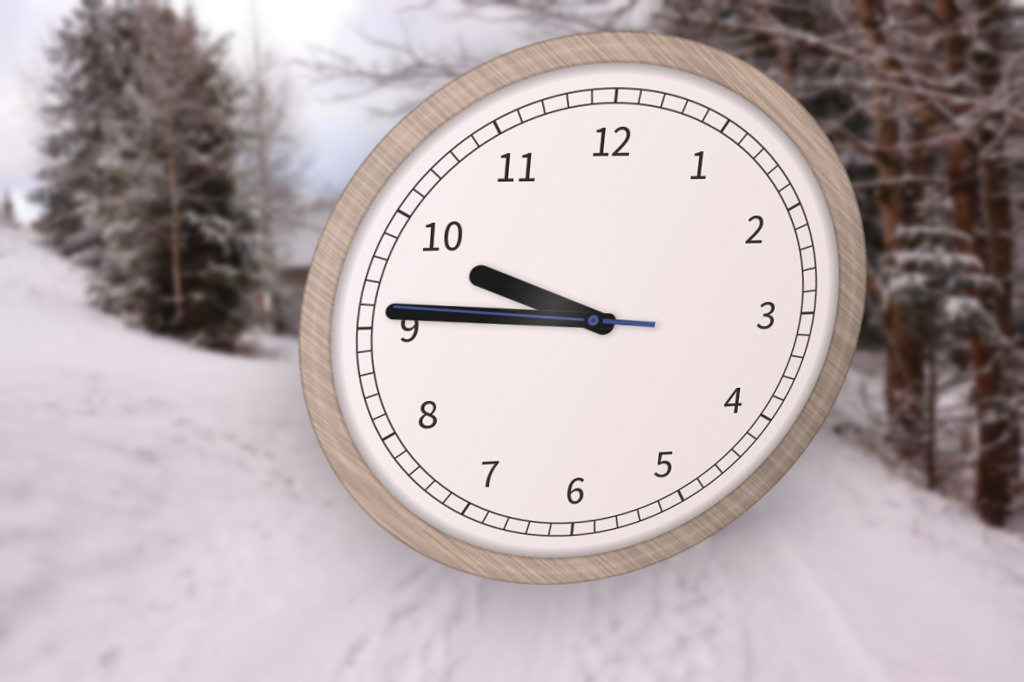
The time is 9h45m46s
